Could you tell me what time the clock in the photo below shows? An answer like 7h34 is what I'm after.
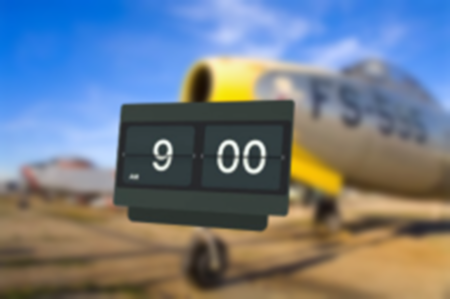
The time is 9h00
